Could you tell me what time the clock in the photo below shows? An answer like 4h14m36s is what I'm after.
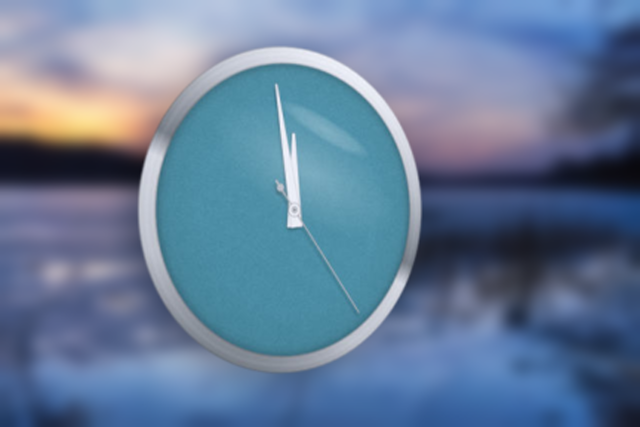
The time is 11h58m24s
